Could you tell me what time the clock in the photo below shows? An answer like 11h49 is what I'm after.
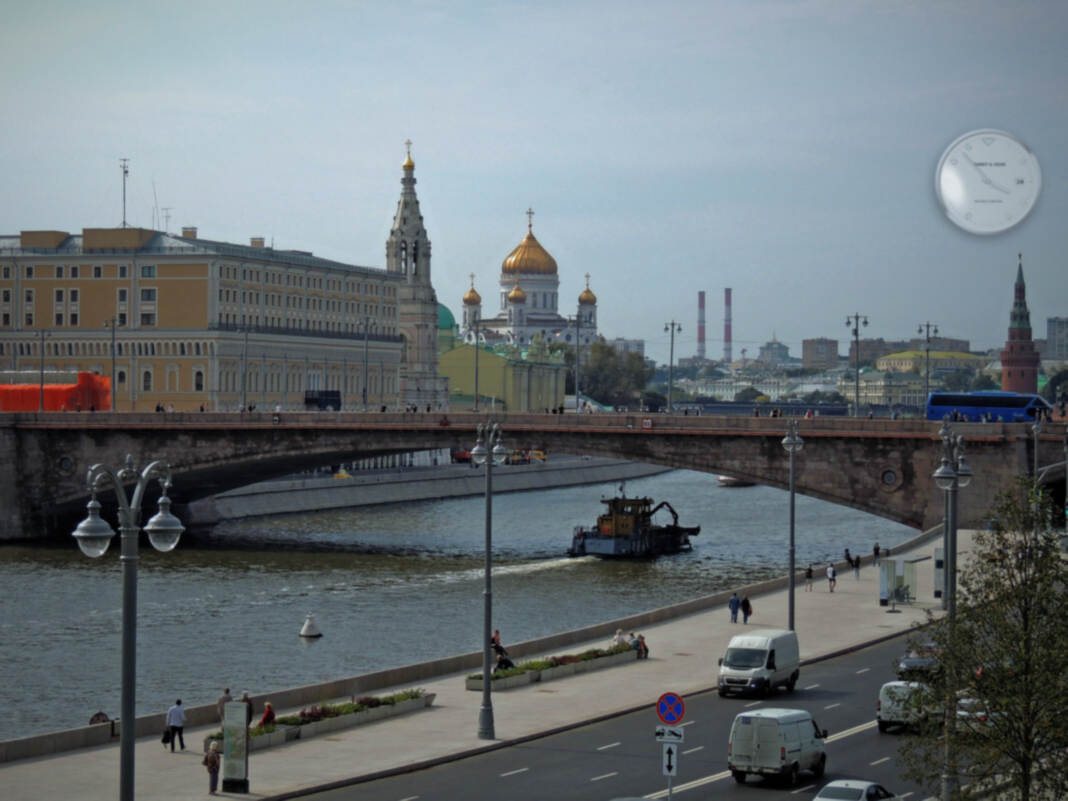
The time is 3h53
